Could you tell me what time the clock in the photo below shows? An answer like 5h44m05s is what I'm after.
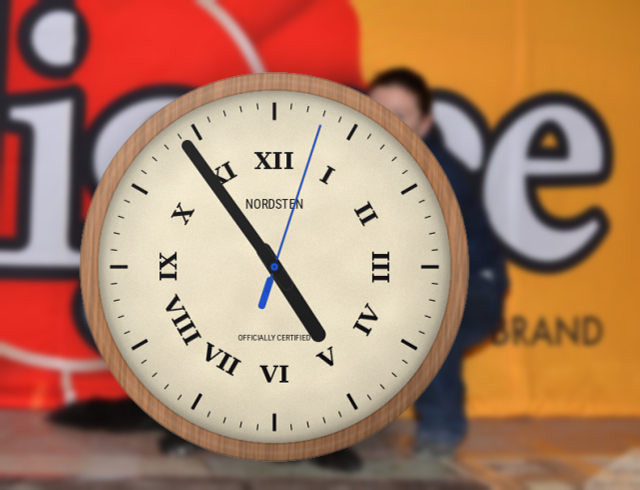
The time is 4h54m03s
